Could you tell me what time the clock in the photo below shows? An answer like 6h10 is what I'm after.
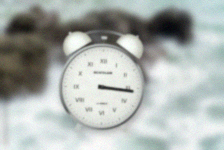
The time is 3h16
